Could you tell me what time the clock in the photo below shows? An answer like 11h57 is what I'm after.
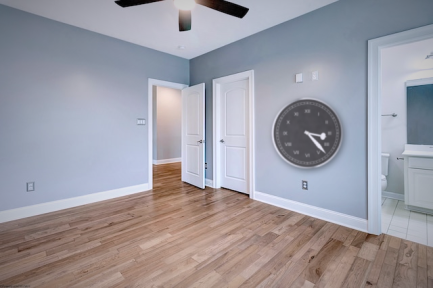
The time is 3h23
